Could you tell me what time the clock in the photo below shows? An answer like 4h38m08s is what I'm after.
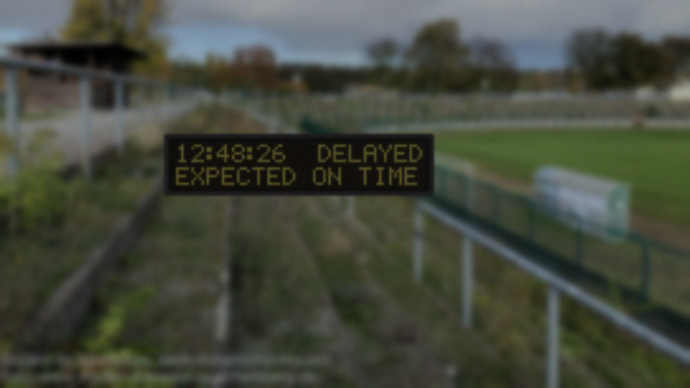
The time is 12h48m26s
